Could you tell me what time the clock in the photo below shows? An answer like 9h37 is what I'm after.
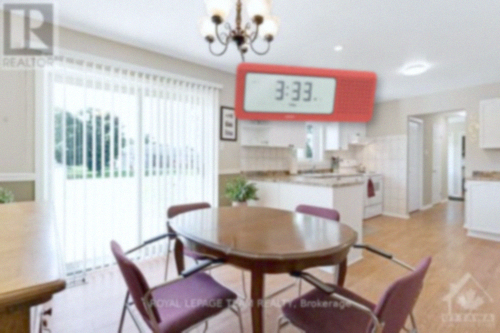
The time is 3h33
